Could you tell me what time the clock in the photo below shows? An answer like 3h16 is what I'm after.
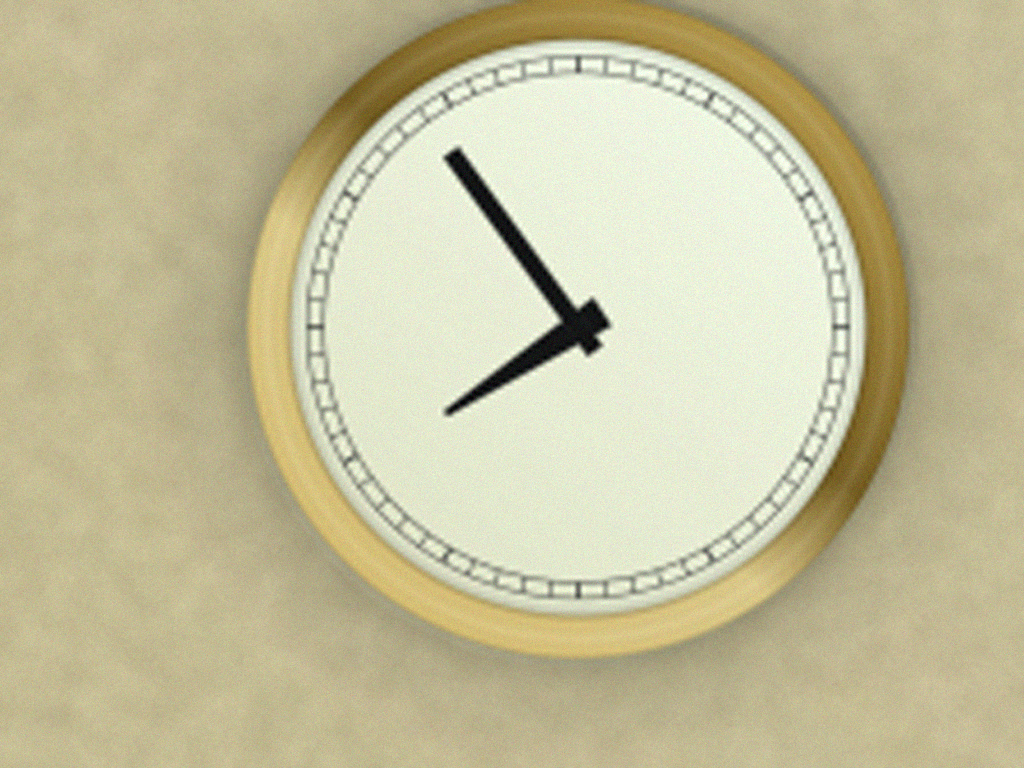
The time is 7h54
